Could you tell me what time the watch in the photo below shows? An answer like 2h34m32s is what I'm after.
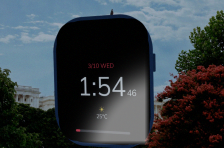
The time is 1h54m46s
